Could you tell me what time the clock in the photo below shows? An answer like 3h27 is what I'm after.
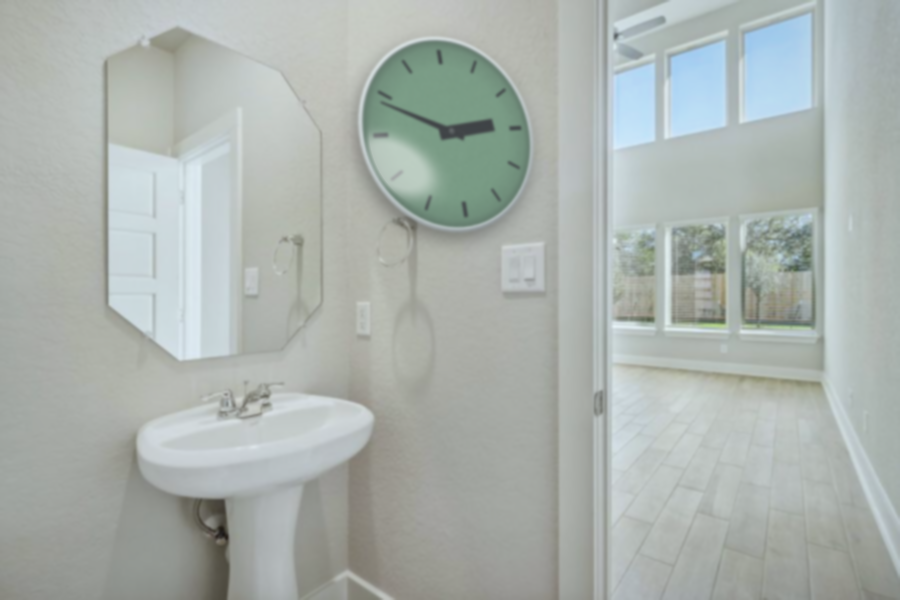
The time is 2h49
